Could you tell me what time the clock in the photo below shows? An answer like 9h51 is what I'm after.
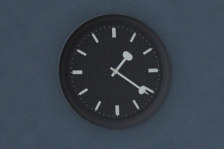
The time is 1h21
